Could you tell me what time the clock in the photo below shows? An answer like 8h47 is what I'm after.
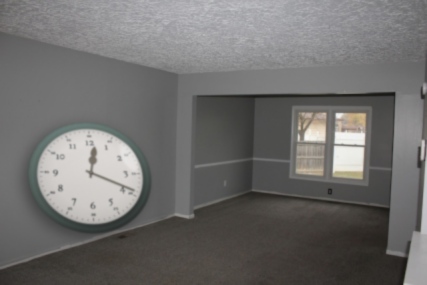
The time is 12h19
